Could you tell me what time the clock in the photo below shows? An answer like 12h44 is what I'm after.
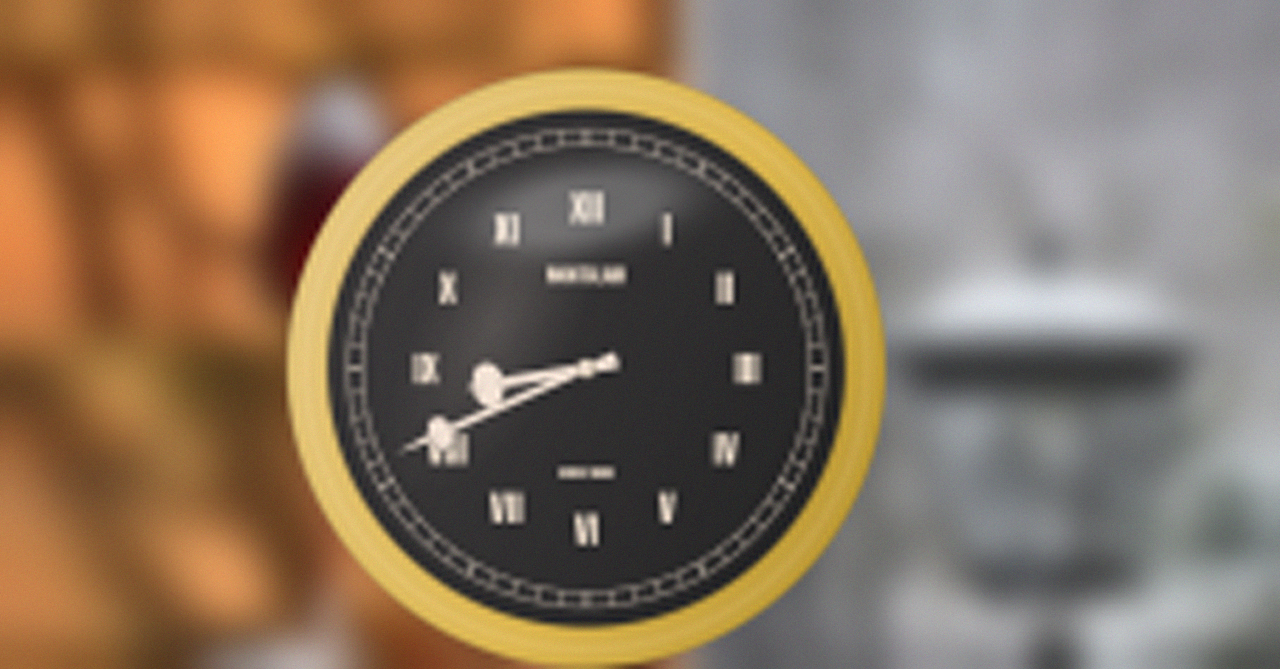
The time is 8h41
